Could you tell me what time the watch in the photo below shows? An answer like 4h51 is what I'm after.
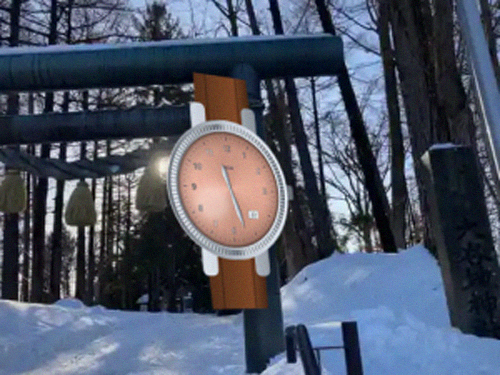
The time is 11h27
